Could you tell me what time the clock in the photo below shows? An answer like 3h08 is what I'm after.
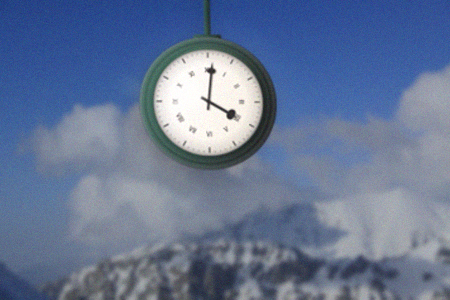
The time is 4h01
